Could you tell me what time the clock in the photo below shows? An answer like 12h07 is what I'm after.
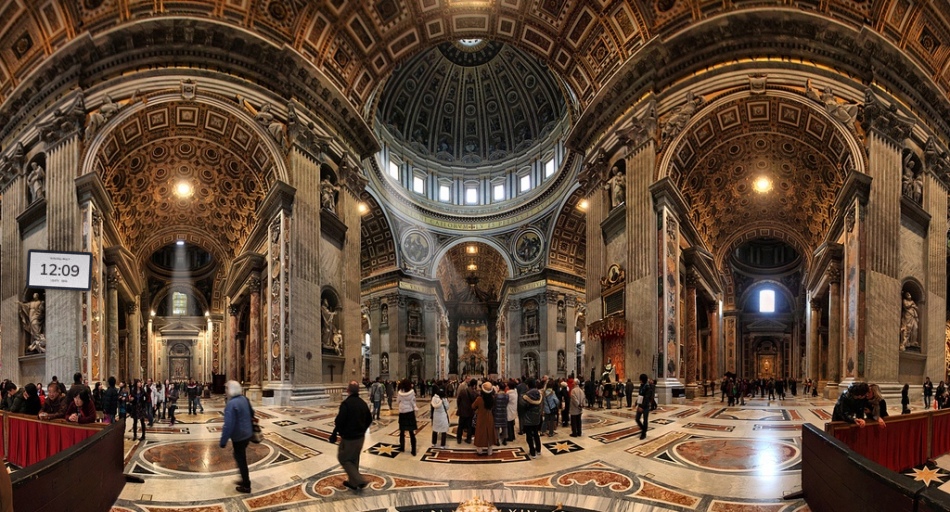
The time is 12h09
